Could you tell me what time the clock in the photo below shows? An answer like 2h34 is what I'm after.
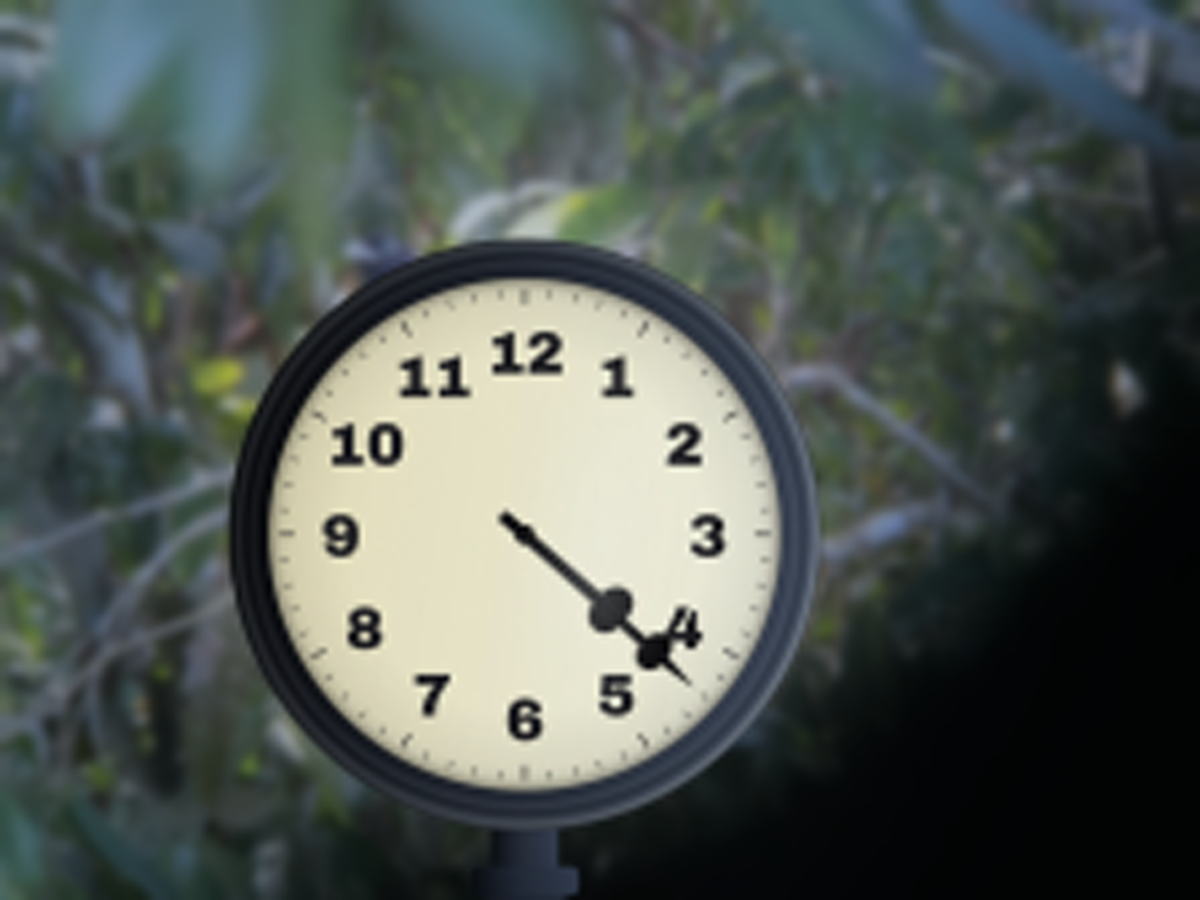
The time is 4h22
